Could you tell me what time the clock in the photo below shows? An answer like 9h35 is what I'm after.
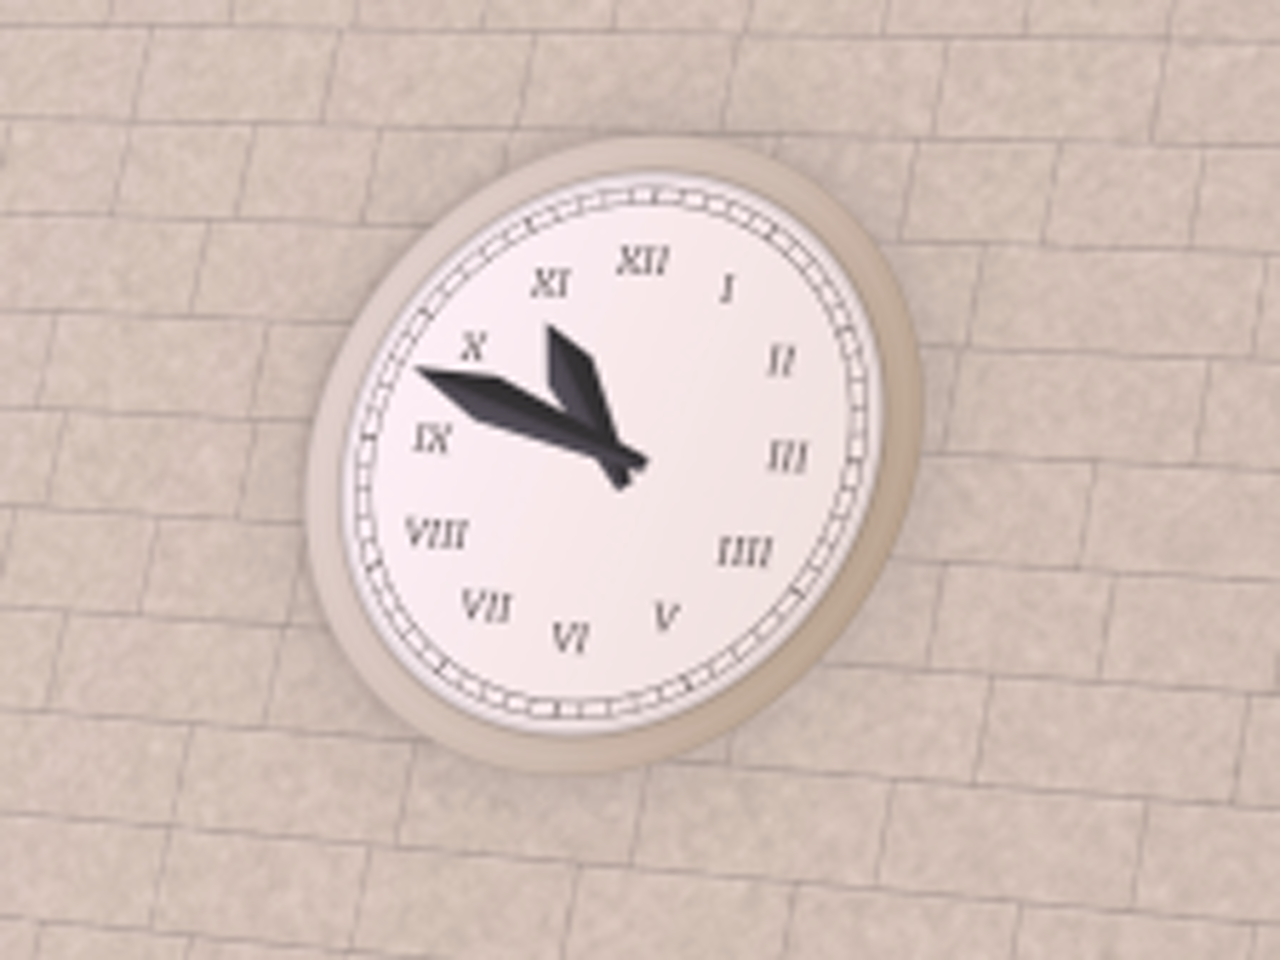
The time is 10h48
